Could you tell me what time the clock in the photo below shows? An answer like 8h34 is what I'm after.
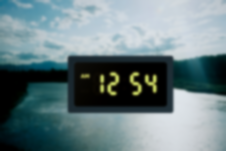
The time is 12h54
